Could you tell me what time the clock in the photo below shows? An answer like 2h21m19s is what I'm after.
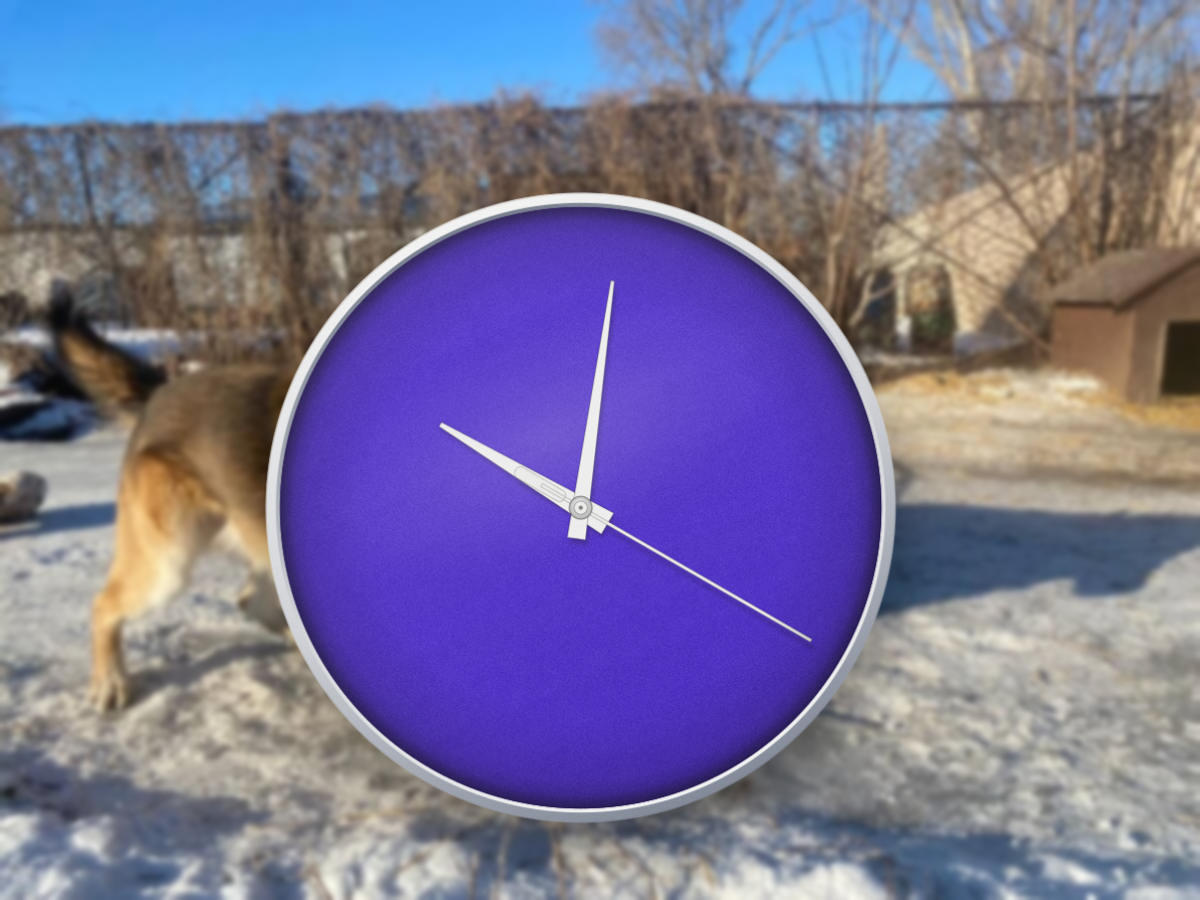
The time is 10h01m20s
